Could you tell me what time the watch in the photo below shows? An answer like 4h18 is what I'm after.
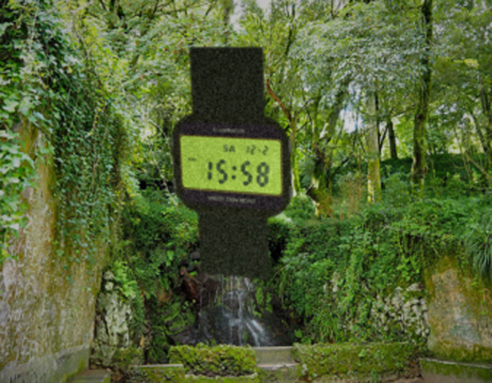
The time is 15h58
